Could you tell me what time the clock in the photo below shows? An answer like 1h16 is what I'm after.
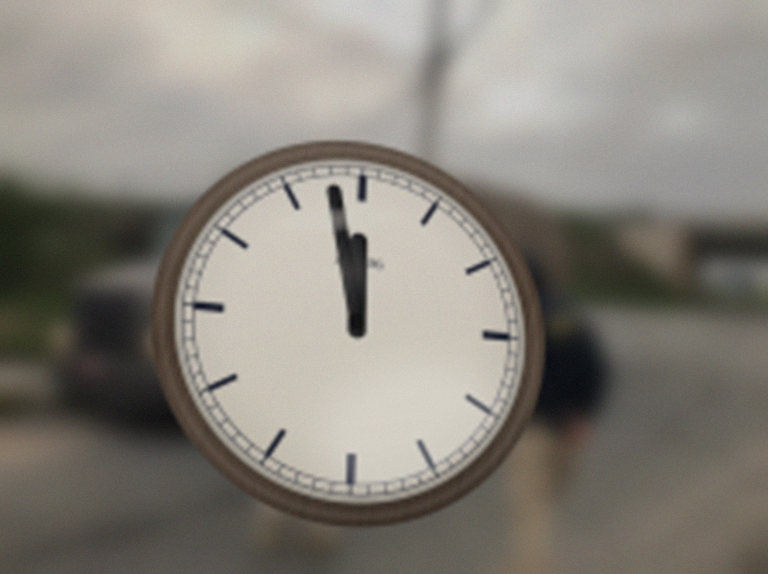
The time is 11h58
